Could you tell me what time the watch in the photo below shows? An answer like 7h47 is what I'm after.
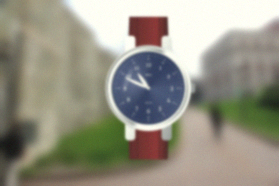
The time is 10h49
